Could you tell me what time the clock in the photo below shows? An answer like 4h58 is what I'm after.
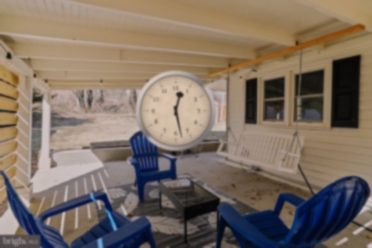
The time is 12h28
